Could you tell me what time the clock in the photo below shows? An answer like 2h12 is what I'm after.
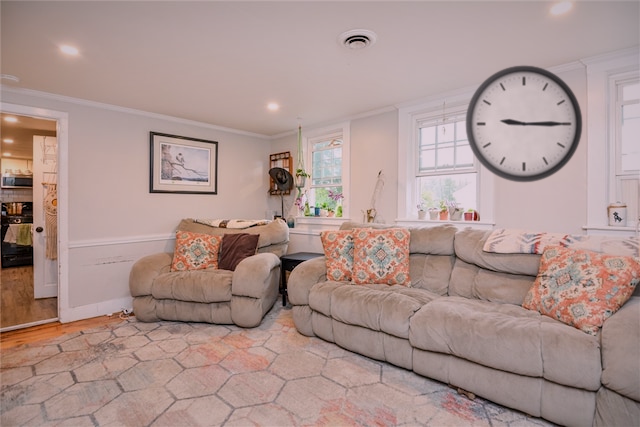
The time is 9h15
